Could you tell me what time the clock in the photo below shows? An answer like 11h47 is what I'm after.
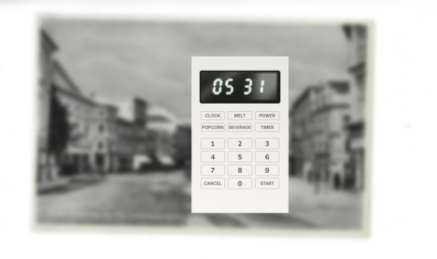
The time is 5h31
